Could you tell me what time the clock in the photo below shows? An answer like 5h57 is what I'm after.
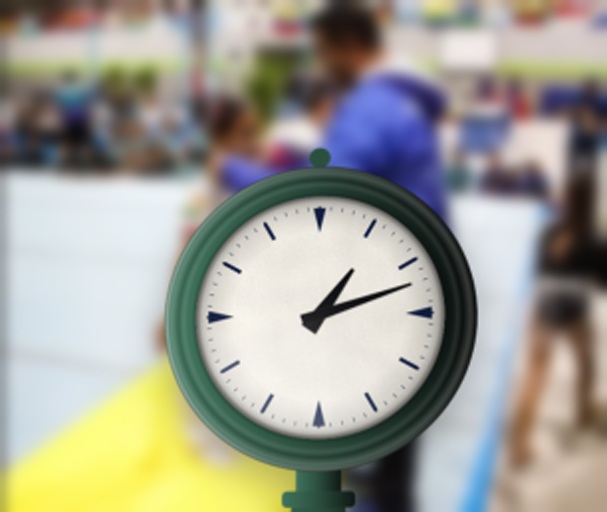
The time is 1h12
